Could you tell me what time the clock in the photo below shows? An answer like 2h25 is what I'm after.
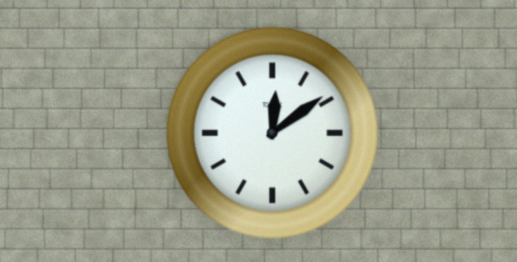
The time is 12h09
